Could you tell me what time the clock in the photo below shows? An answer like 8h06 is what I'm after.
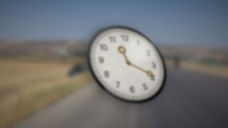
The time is 11h19
